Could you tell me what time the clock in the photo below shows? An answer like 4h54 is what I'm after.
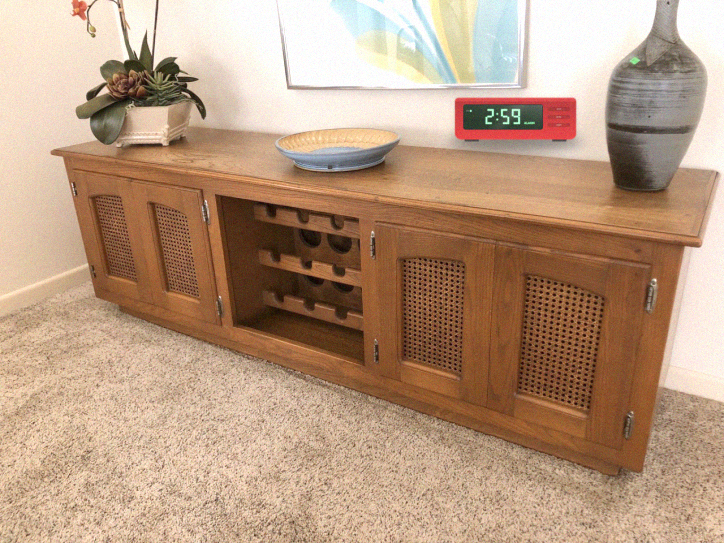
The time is 2h59
